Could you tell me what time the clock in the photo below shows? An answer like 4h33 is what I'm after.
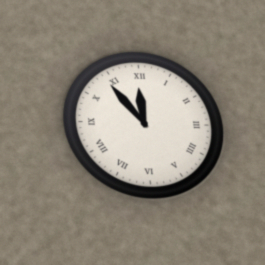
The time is 11h54
